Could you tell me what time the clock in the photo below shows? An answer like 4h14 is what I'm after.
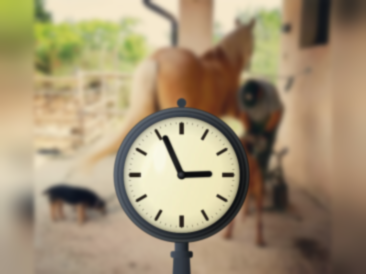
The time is 2h56
